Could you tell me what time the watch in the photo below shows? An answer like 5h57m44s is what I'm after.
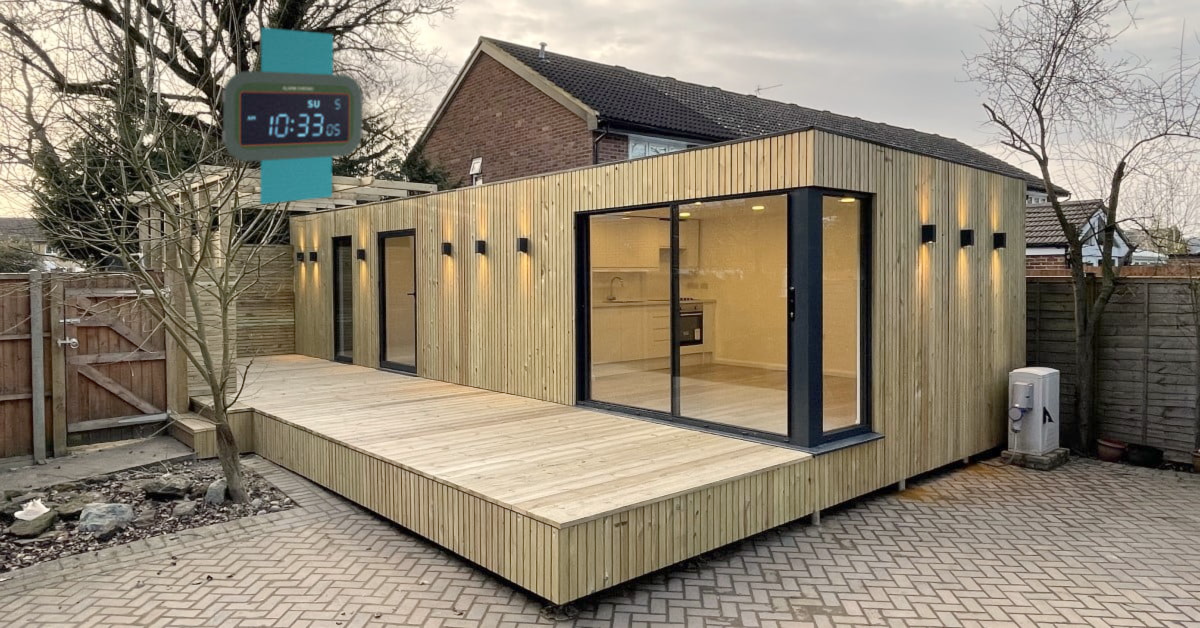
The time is 10h33m05s
